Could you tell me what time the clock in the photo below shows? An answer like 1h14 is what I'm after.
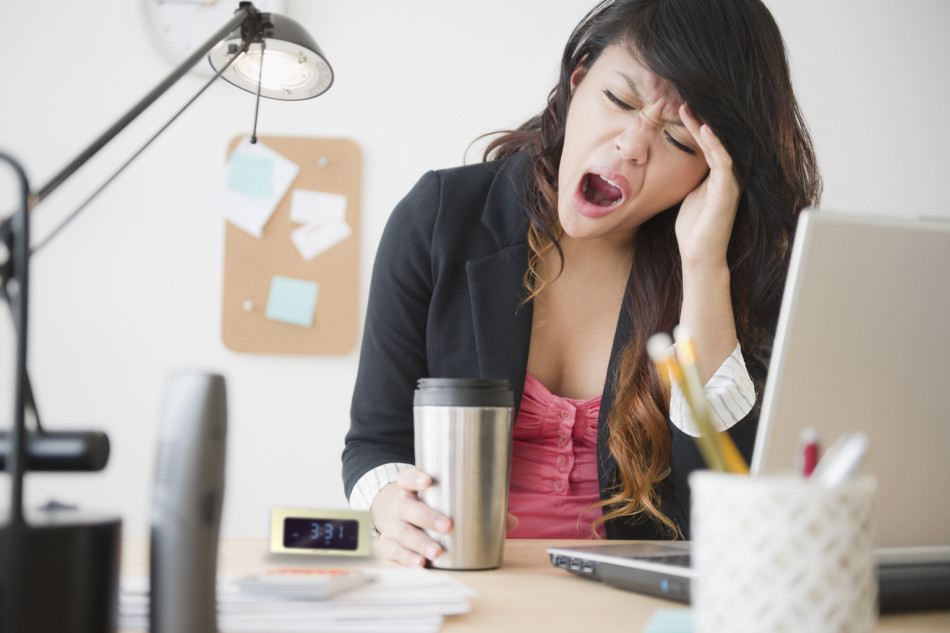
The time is 3h31
